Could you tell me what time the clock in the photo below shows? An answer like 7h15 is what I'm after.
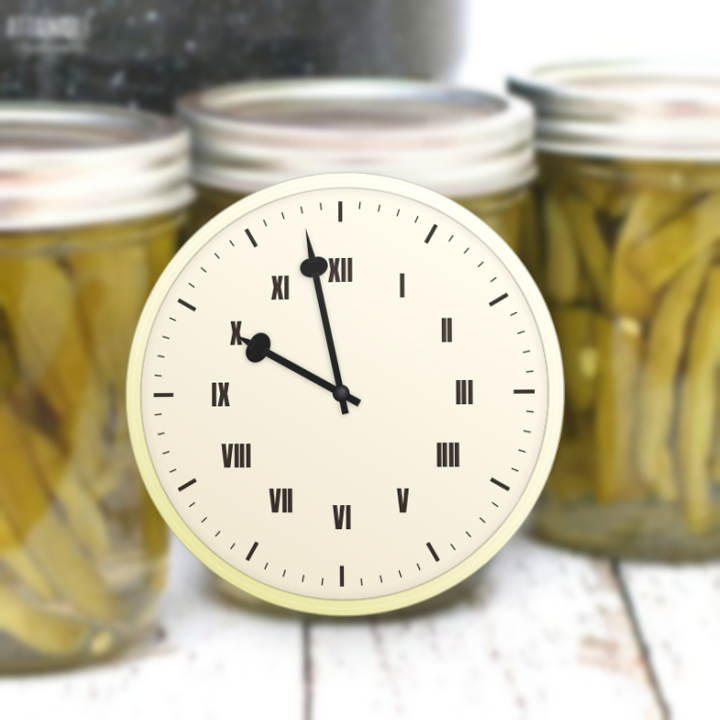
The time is 9h58
